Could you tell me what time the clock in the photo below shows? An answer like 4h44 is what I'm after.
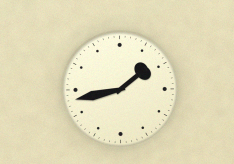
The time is 1h43
